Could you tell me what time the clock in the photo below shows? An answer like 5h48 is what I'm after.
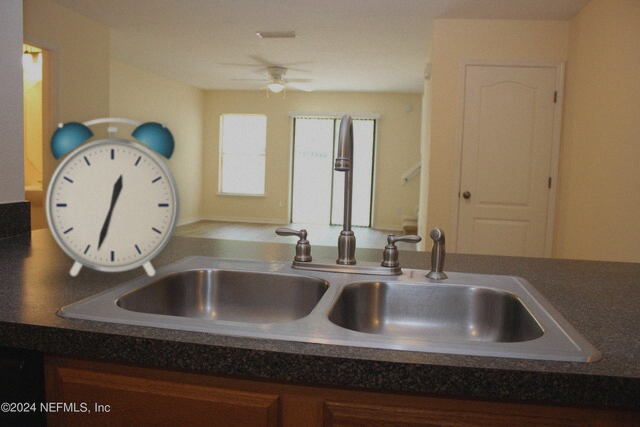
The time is 12h33
